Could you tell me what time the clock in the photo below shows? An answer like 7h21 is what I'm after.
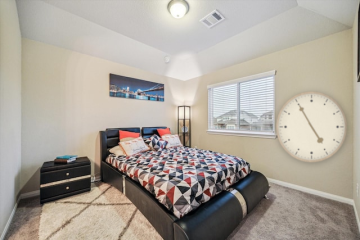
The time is 4h55
